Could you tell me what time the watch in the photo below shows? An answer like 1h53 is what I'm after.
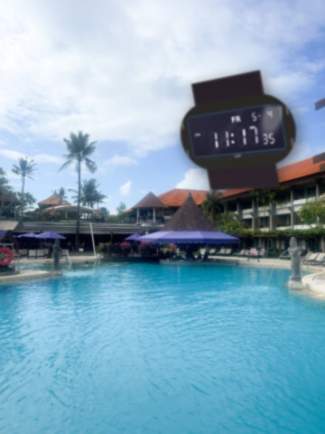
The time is 11h17
